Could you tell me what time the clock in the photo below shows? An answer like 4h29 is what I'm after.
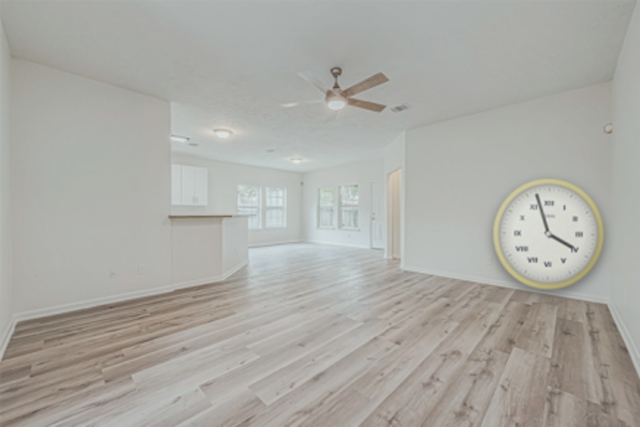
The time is 3h57
